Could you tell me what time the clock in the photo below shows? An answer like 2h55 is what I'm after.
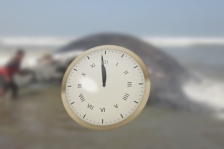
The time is 11h59
